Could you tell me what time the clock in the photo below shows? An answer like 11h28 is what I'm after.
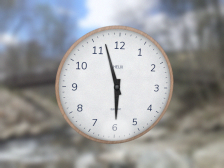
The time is 5h57
